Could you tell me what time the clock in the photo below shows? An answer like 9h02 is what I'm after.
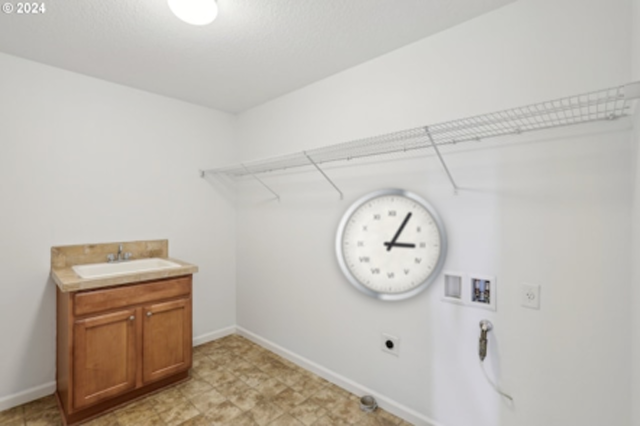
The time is 3h05
